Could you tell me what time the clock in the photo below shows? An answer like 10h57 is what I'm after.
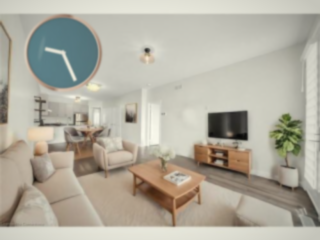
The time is 9h26
